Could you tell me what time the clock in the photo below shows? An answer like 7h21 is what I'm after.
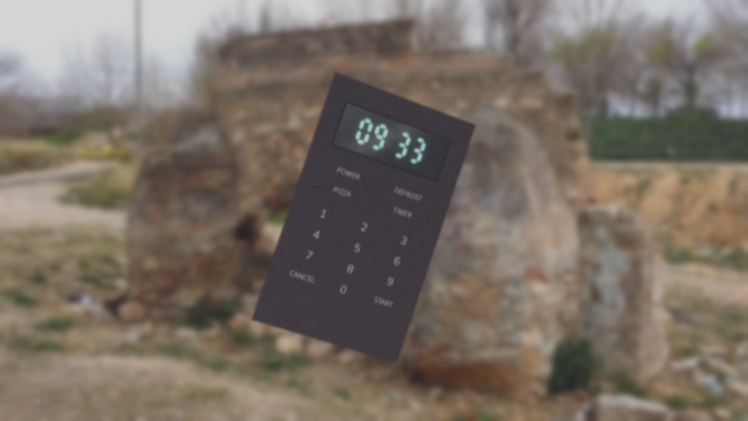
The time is 9h33
